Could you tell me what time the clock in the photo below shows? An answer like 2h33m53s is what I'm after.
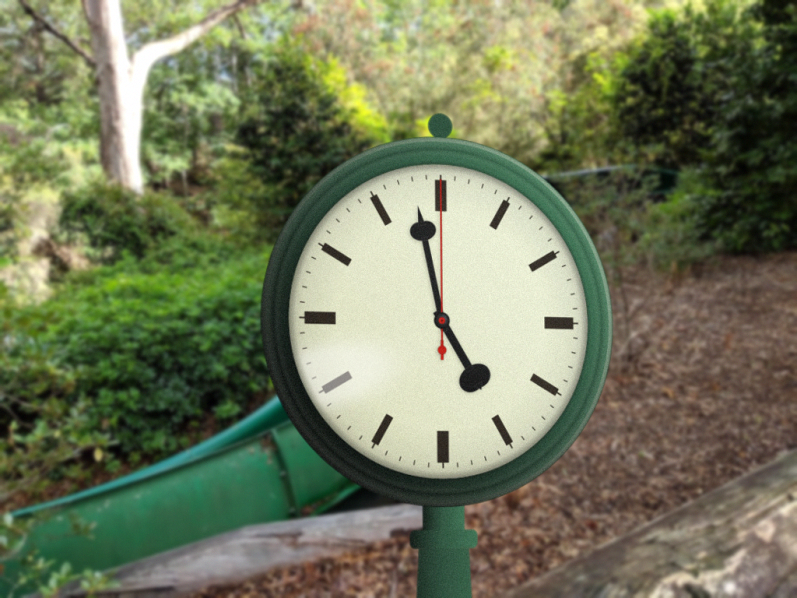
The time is 4h58m00s
